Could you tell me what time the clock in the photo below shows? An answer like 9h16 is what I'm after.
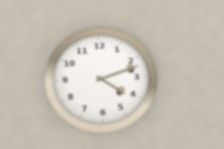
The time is 4h12
